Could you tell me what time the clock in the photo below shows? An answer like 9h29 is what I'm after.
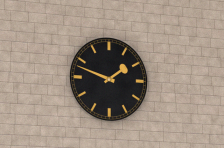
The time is 1h48
